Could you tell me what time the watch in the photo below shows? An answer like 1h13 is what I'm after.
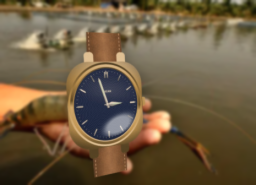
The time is 2h57
